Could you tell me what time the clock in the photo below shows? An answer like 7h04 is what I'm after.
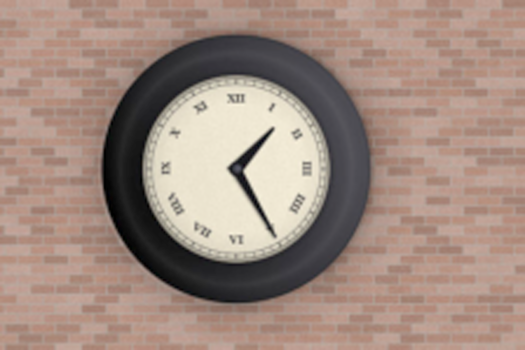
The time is 1h25
